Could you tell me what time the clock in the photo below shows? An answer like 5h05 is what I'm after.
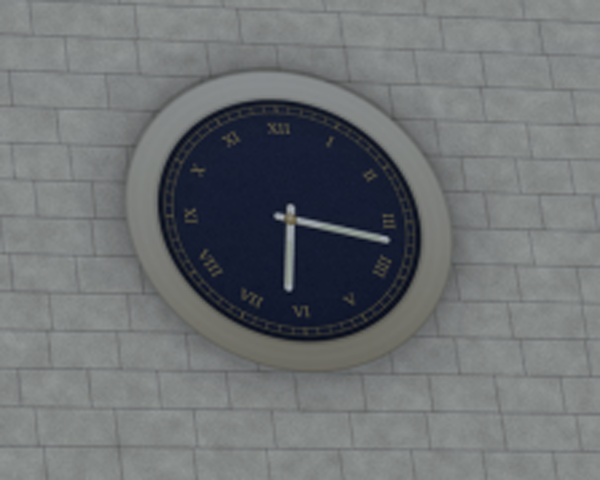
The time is 6h17
